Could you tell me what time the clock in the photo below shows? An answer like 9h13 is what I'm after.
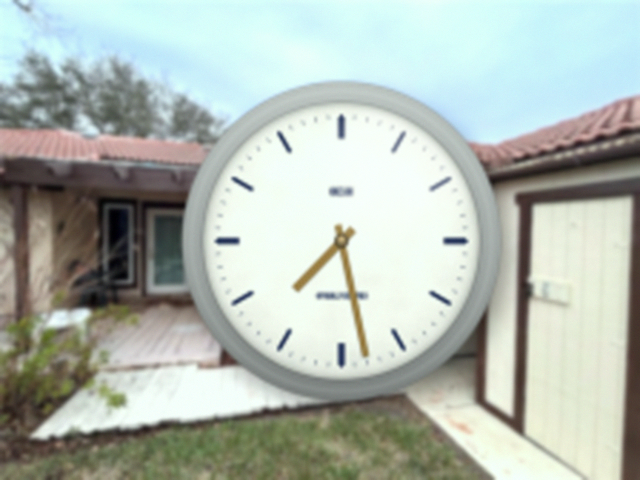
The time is 7h28
